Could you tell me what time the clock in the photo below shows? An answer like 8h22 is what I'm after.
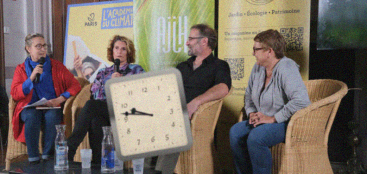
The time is 9h47
